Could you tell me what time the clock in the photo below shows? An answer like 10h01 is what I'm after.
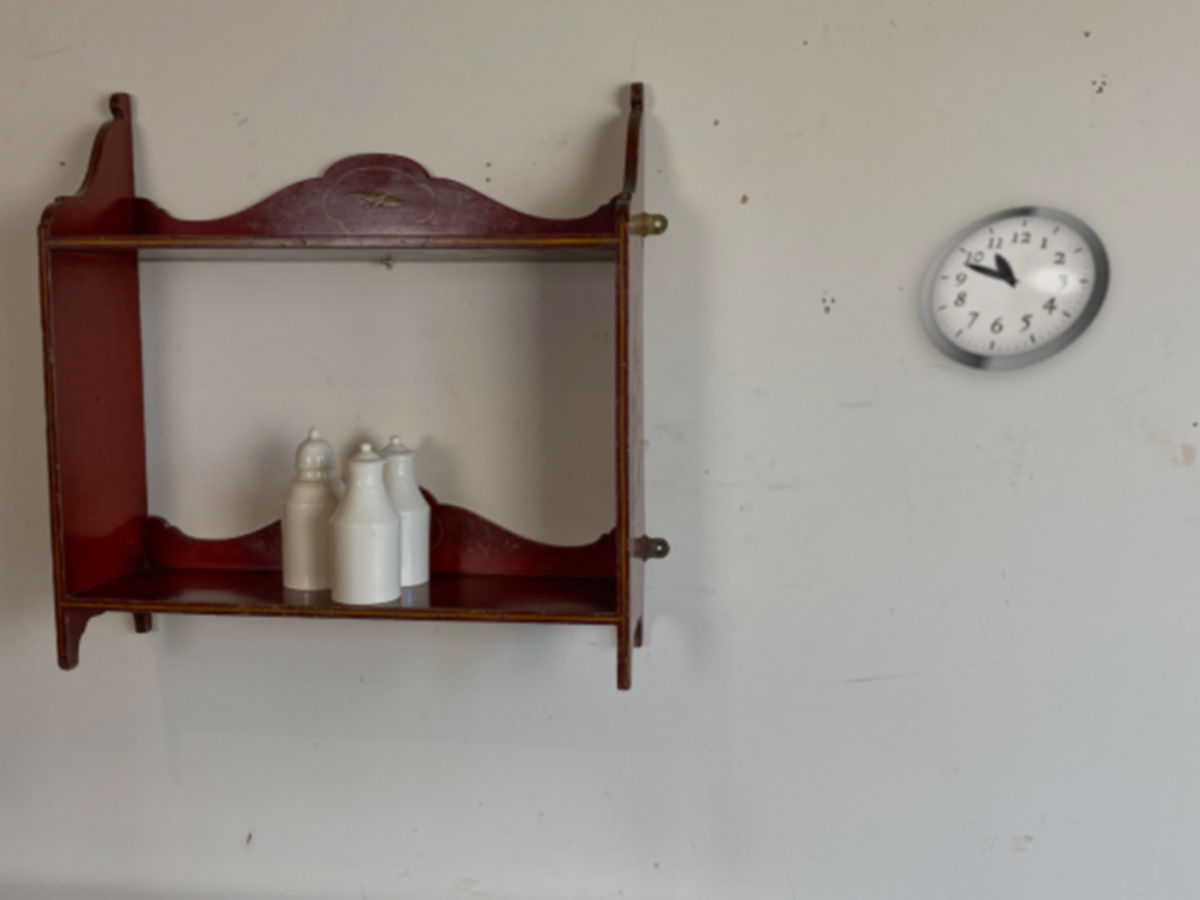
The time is 10h48
